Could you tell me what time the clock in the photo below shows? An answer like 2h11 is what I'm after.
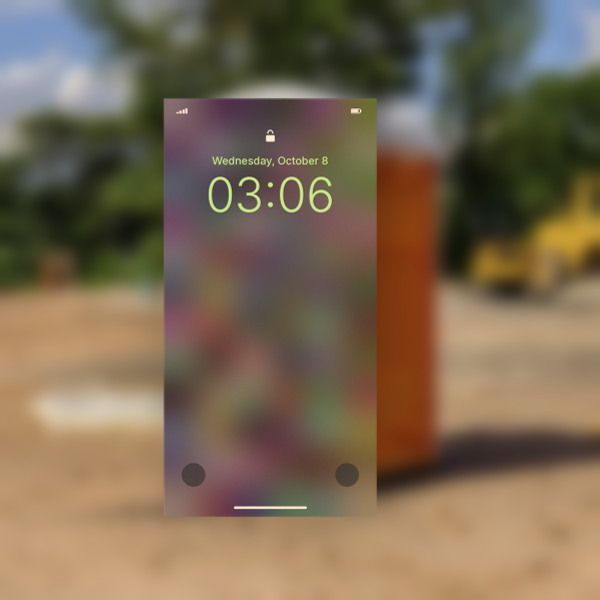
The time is 3h06
